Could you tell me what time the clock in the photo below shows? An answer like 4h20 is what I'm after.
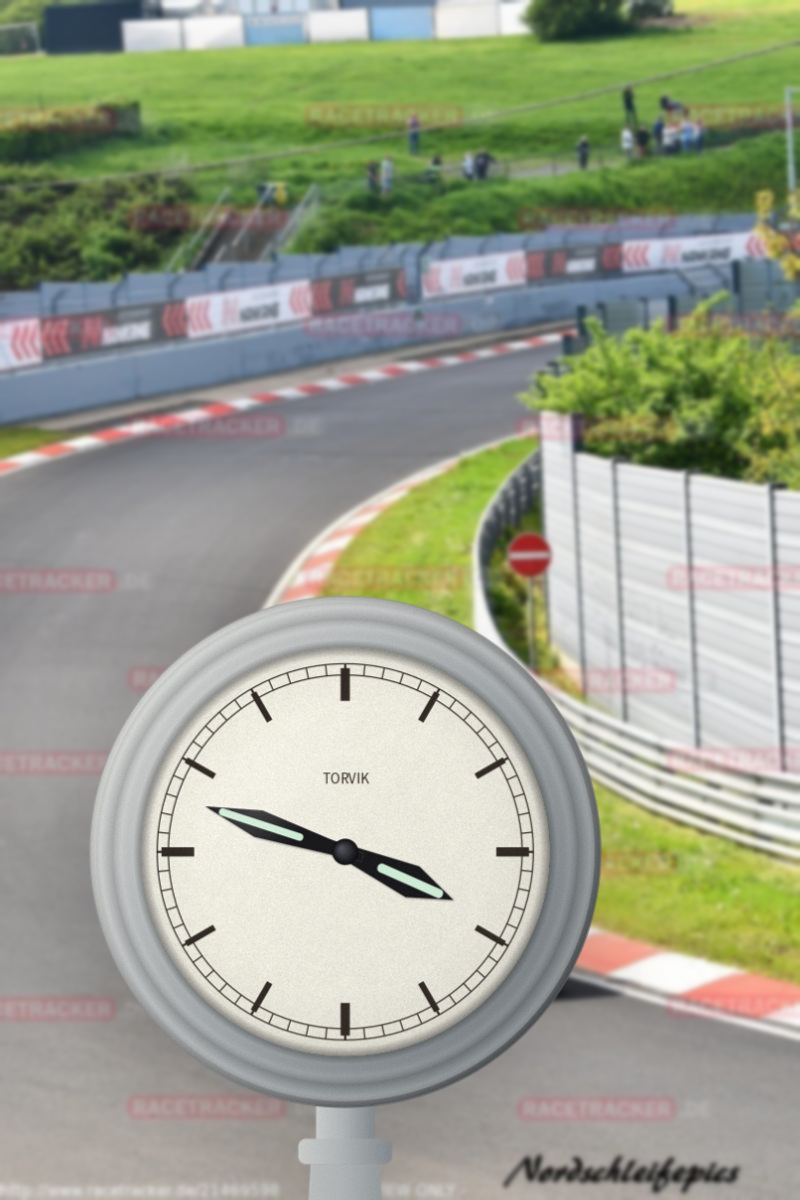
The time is 3h48
